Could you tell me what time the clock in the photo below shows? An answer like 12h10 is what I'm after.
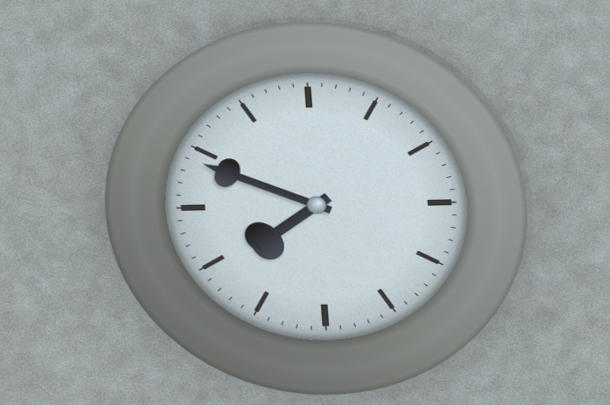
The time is 7h49
